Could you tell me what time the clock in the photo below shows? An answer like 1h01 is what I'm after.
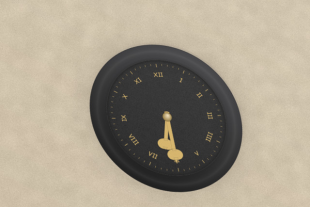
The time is 6h30
